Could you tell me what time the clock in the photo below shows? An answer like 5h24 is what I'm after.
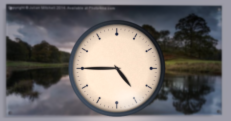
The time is 4h45
